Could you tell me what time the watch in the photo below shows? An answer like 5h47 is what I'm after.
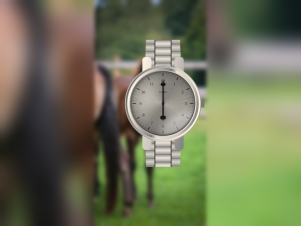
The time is 6h00
